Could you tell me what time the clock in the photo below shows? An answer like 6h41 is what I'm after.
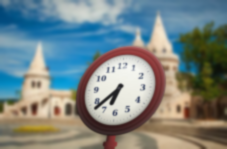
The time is 6h38
